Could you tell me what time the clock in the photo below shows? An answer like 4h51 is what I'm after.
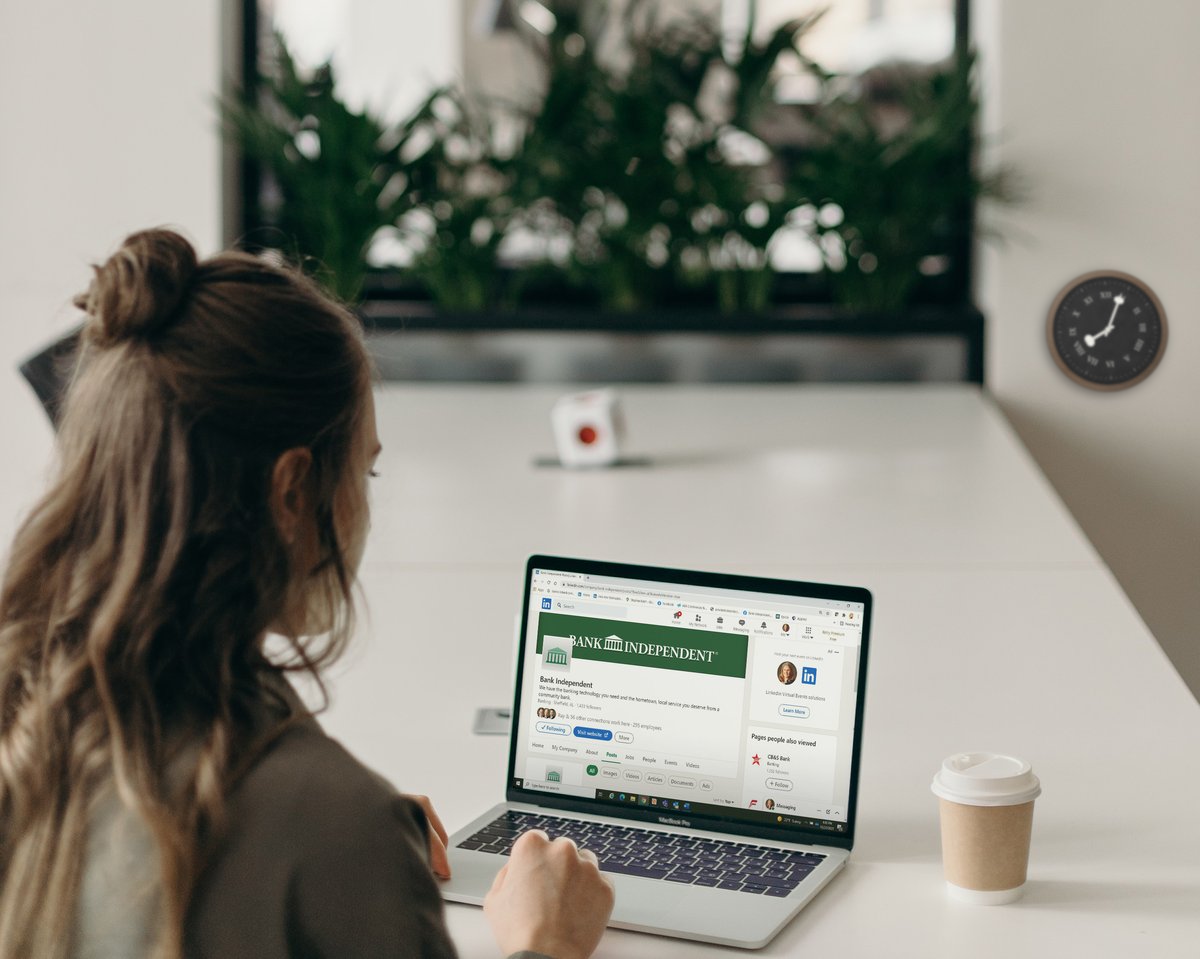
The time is 8h04
